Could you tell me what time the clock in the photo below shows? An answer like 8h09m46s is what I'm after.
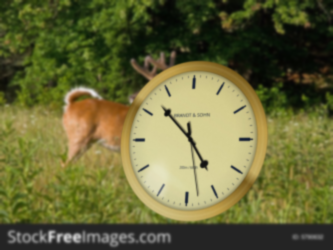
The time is 4h52m28s
